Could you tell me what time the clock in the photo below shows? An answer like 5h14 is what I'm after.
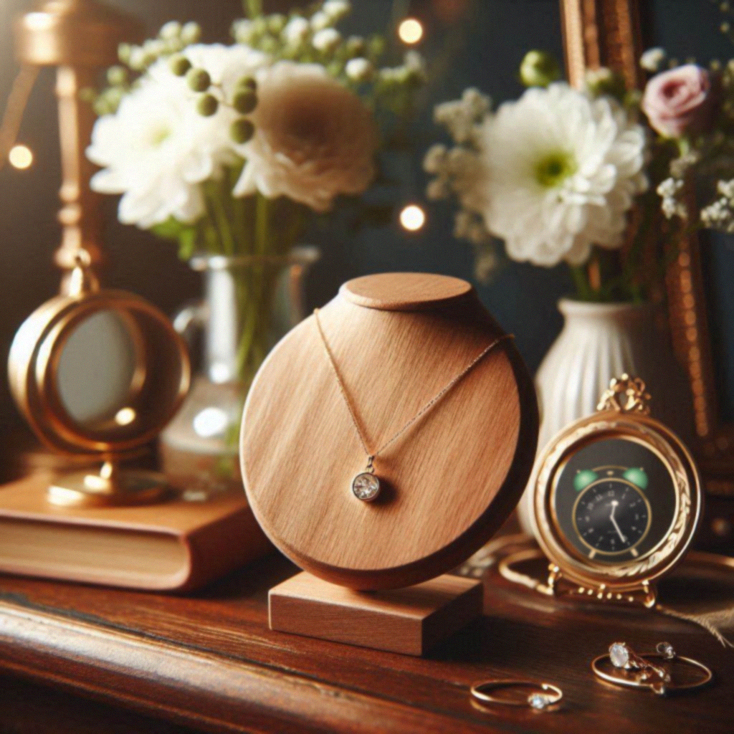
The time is 12h26
